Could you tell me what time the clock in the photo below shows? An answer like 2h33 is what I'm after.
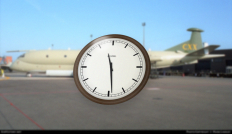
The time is 11h29
